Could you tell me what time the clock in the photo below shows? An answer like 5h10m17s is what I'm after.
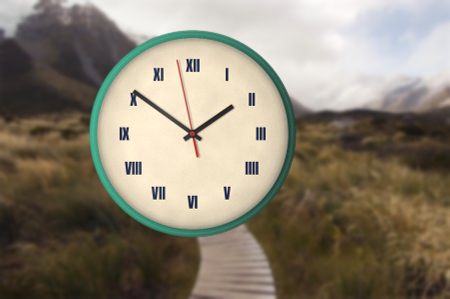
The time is 1h50m58s
